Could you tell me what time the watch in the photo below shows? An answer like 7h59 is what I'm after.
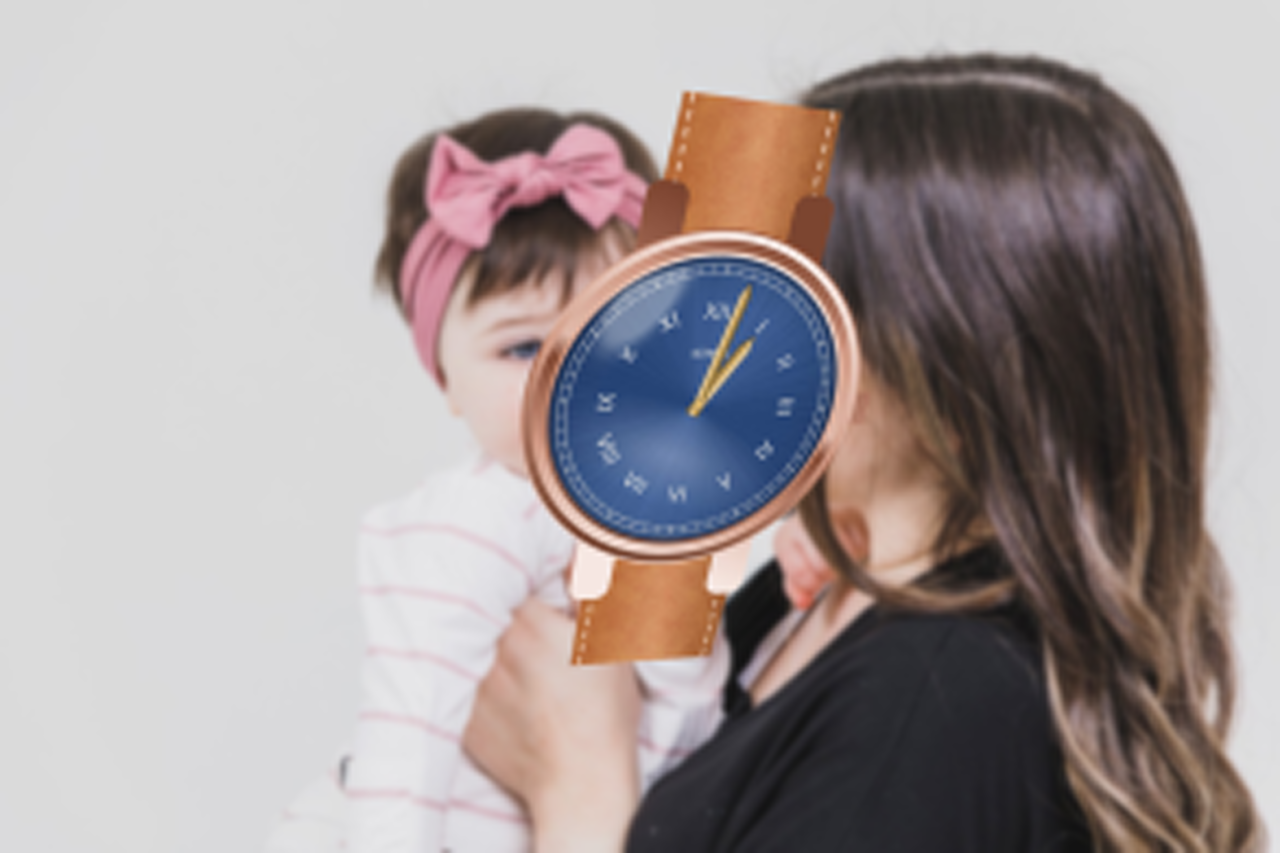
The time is 1h02
